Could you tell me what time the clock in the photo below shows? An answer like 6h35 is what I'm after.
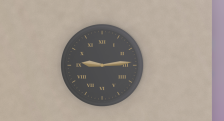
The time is 9h14
